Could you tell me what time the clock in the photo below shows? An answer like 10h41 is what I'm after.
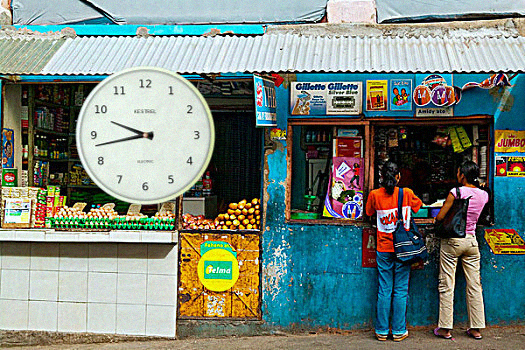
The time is 9h43
